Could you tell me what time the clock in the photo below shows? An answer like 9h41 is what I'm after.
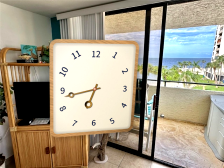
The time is 6h43
